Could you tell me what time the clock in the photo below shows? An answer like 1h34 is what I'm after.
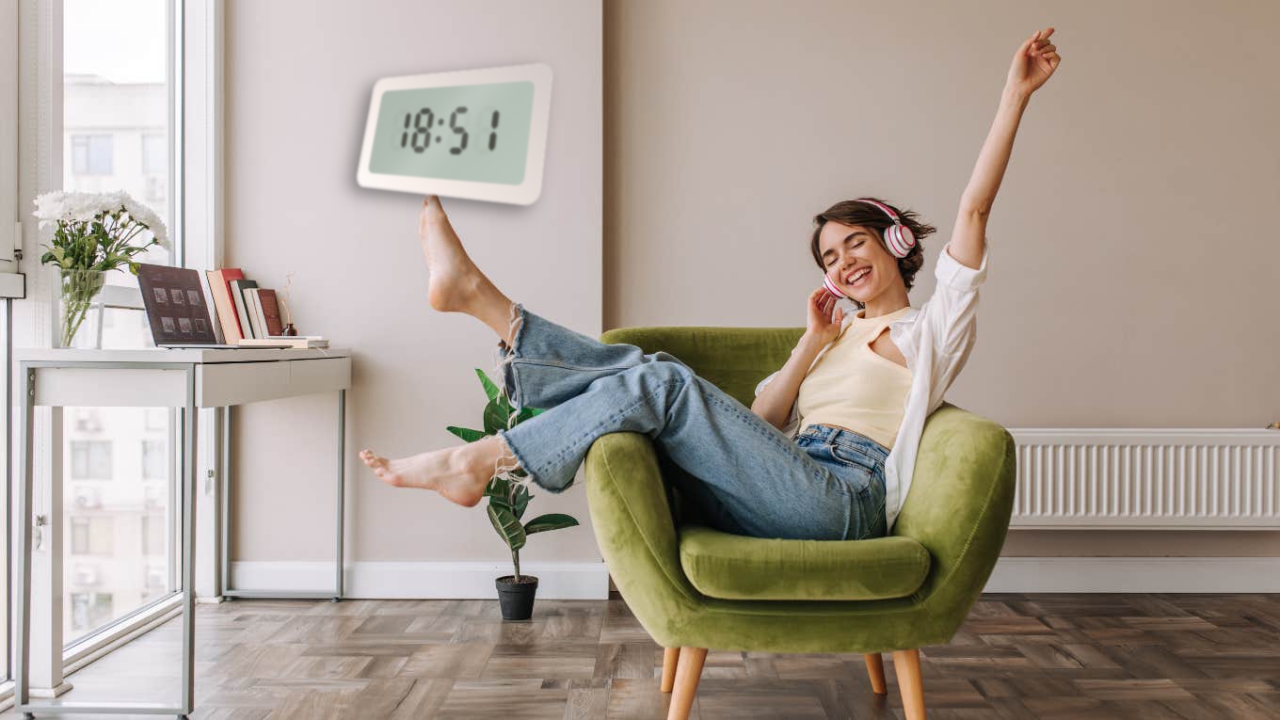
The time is 18h51
